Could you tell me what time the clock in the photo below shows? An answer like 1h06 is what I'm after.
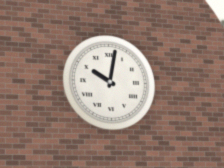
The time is 10h02
